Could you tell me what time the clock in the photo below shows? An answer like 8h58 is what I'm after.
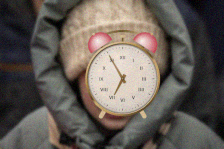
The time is 6h55
